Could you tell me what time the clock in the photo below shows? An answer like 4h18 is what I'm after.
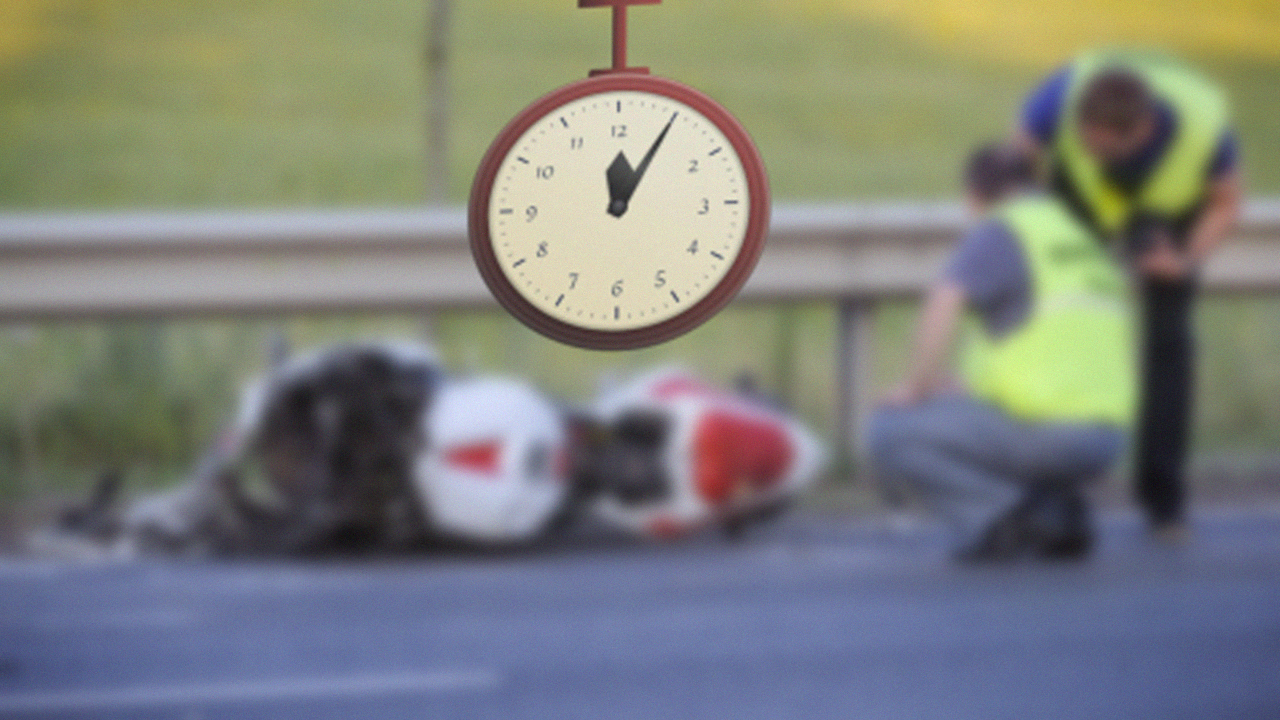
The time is 12h05
